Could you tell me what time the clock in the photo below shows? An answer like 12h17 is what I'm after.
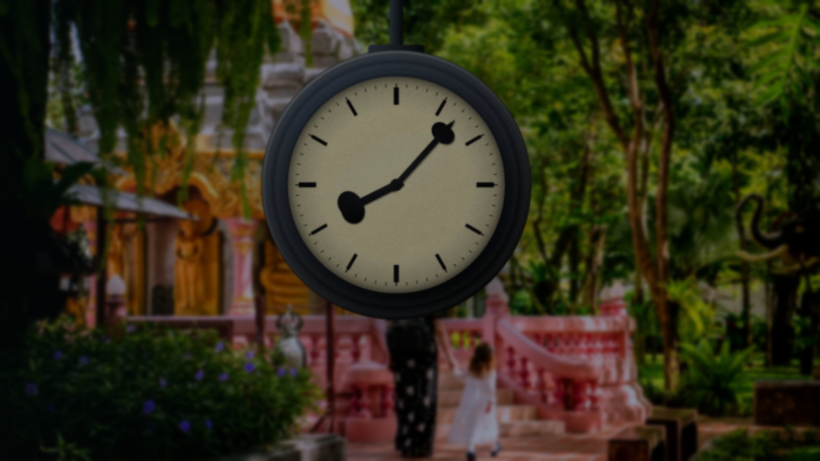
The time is 8h07
